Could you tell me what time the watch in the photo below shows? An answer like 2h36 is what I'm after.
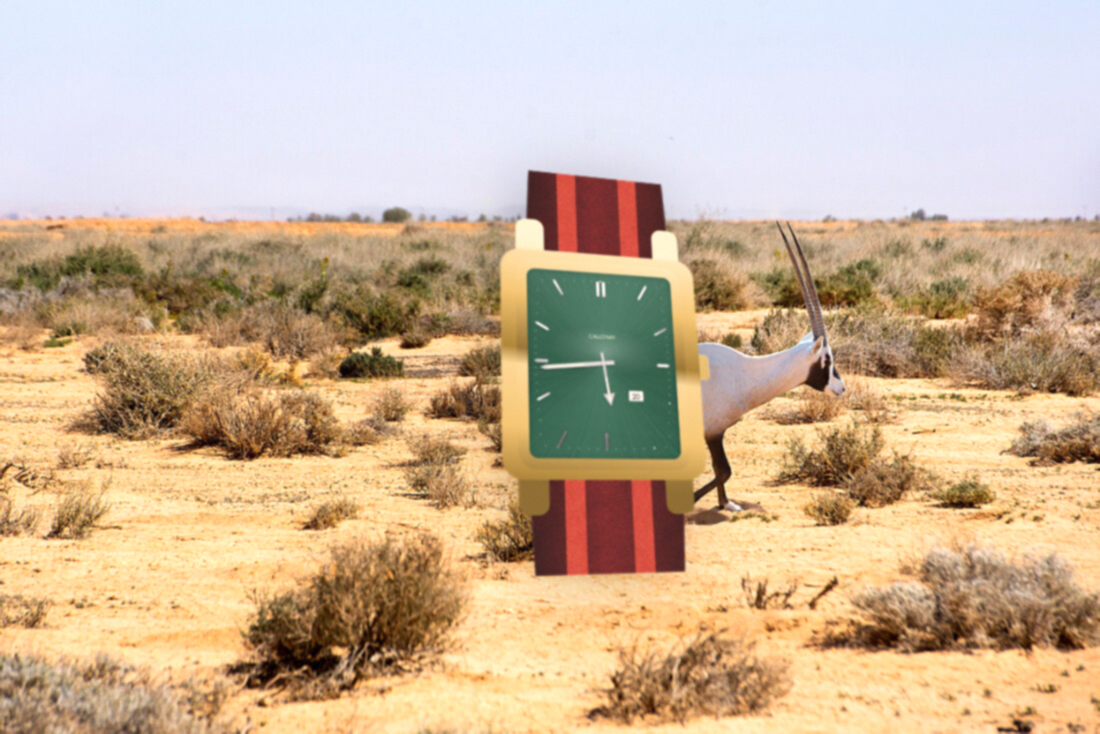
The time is 5h44
